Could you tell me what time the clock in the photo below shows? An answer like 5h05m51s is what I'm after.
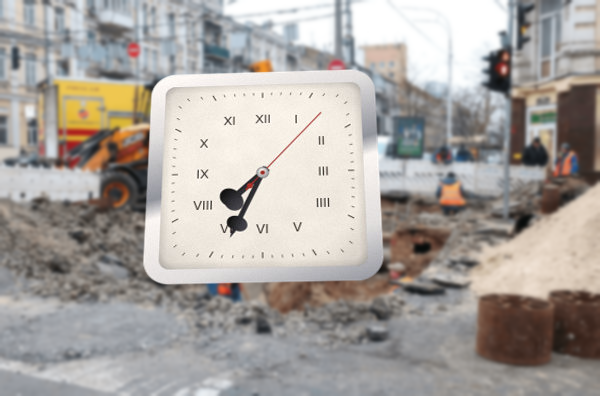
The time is 7h34m07s
